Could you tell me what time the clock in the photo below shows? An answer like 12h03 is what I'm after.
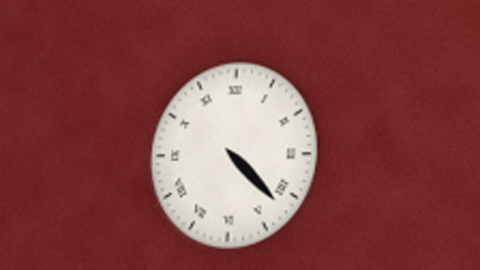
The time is 4h22
